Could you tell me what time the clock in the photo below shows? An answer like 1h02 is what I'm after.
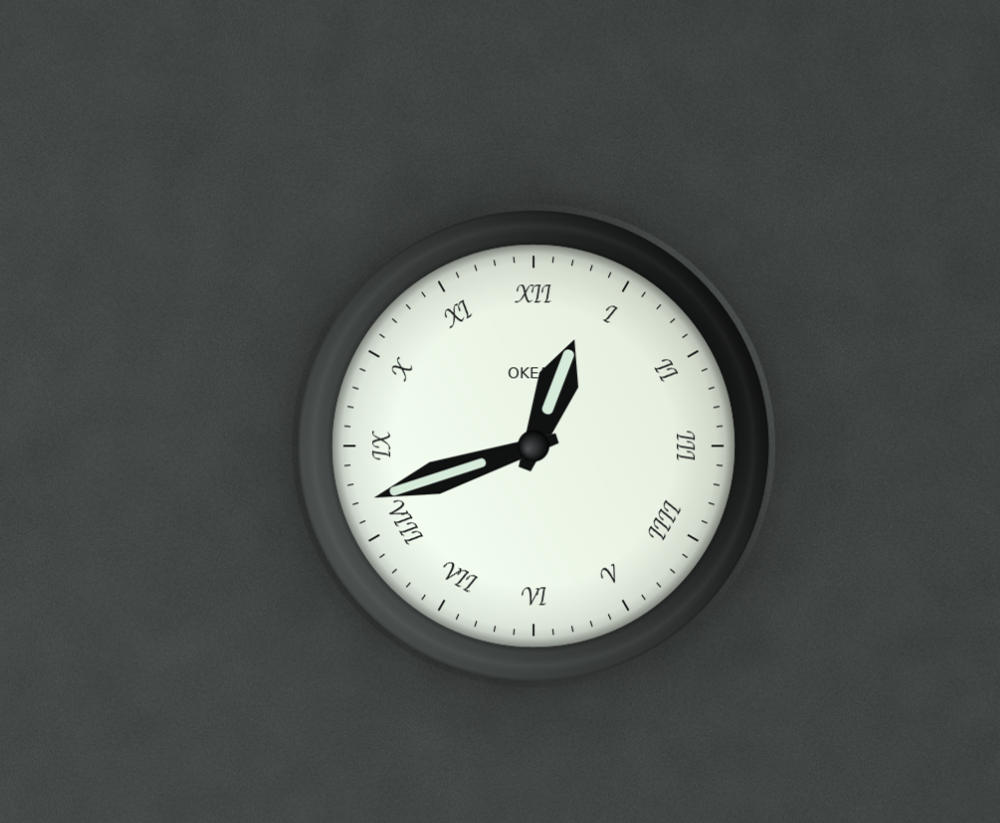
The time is 12h42
